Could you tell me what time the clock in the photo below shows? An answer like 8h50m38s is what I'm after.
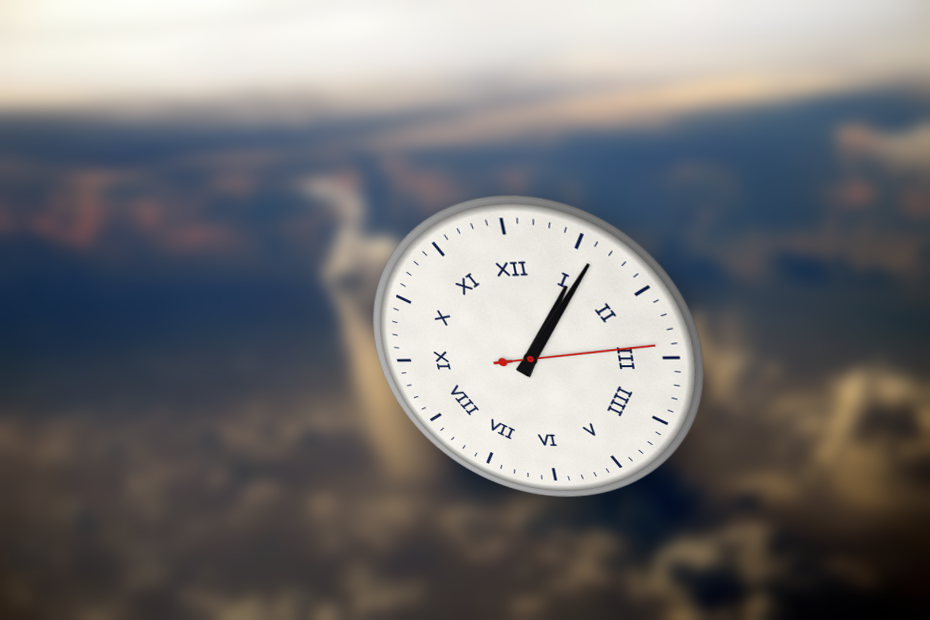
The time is 1h06m14s
